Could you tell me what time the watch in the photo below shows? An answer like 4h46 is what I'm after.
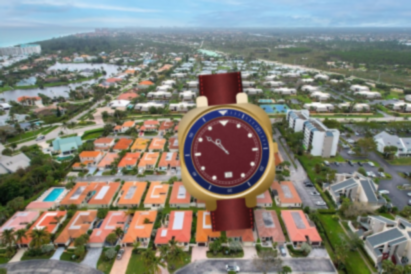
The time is 10h52
